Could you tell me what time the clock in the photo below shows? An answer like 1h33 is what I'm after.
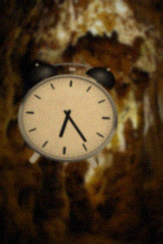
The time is 6h24
